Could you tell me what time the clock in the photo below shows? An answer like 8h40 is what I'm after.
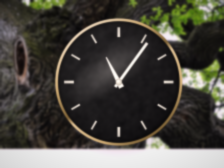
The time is 11h06
